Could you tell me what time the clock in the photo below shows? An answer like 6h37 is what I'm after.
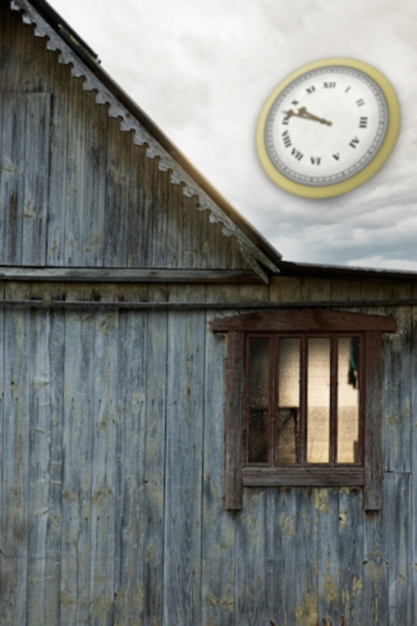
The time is 9h47
